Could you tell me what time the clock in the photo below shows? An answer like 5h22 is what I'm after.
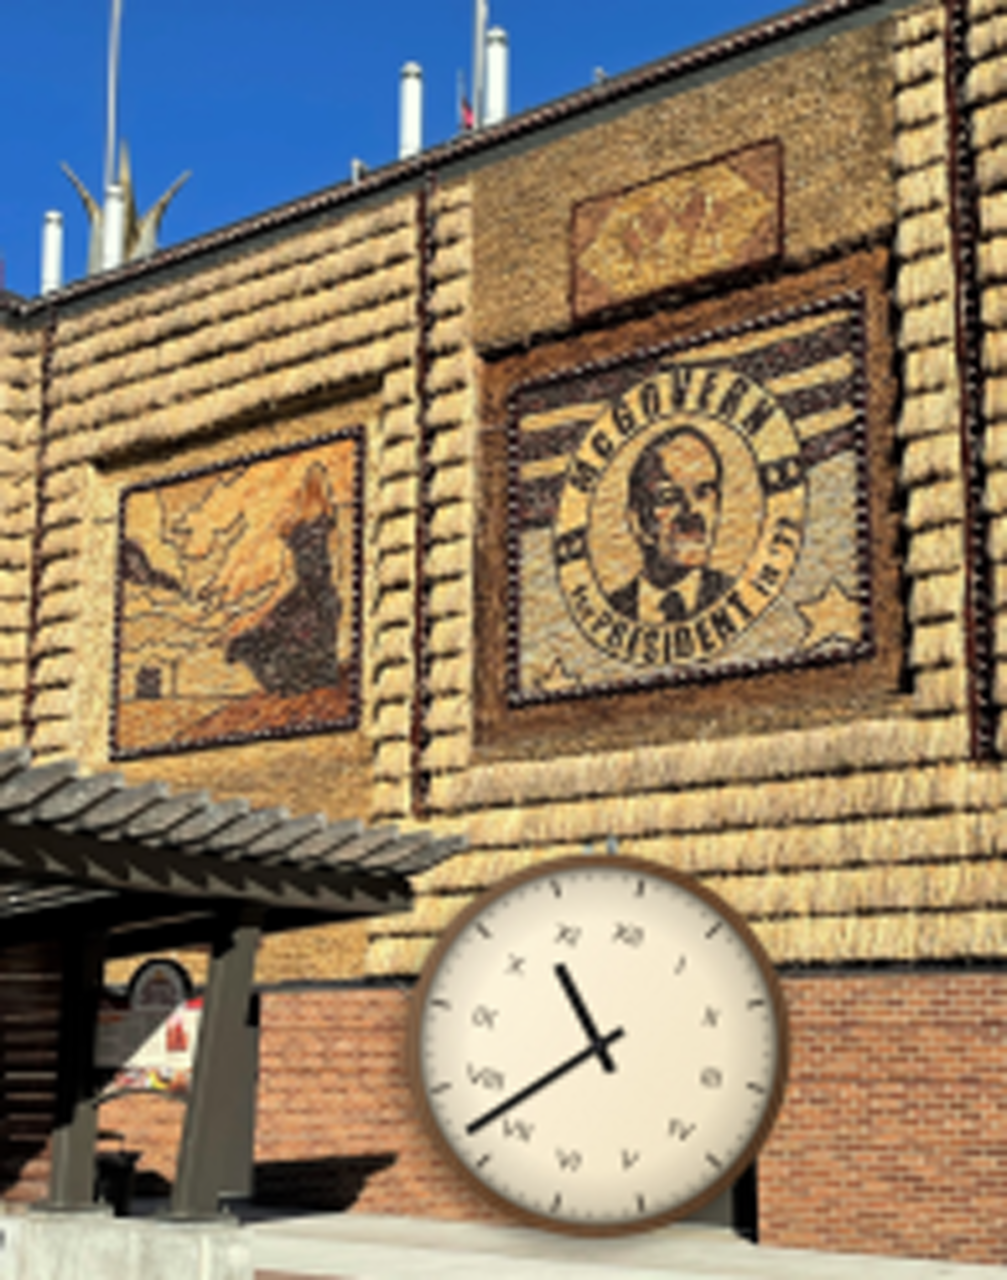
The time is 10h37
